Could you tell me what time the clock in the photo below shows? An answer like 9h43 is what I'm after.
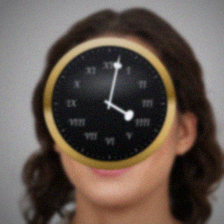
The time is 4h02
